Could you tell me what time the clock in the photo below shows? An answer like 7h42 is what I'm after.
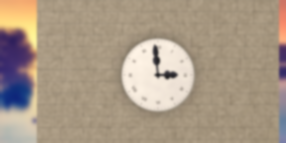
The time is 2h59
